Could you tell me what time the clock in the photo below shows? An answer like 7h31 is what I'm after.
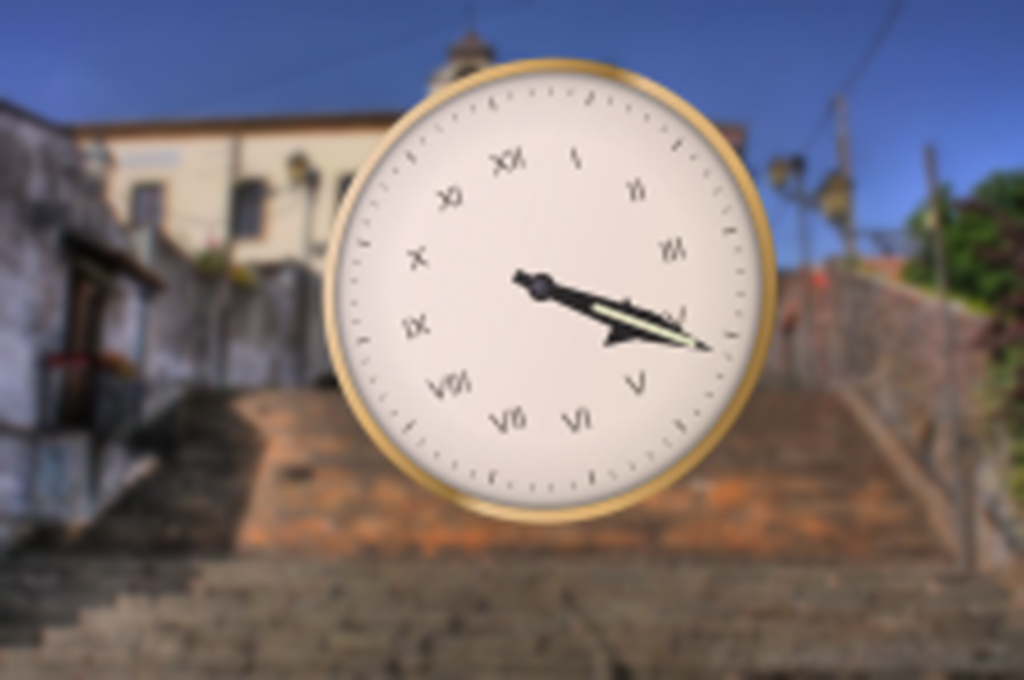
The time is 4h21
